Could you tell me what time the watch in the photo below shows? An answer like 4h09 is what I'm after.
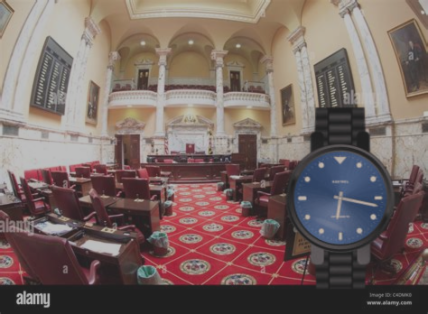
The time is 6h17
